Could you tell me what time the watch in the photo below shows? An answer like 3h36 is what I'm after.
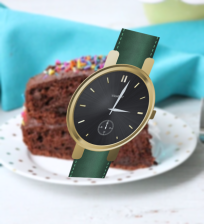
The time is 3h02
